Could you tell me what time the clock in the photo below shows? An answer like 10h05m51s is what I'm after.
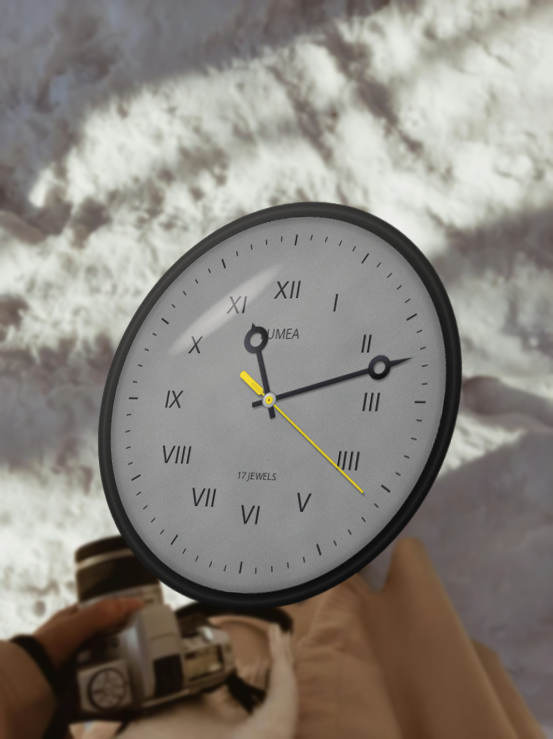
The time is 11h12m21s
